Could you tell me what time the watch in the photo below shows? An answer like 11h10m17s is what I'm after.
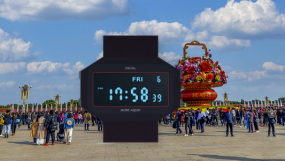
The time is 17h58m39s
